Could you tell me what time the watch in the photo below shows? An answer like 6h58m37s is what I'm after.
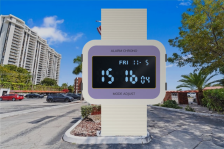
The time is 15h16m04s
